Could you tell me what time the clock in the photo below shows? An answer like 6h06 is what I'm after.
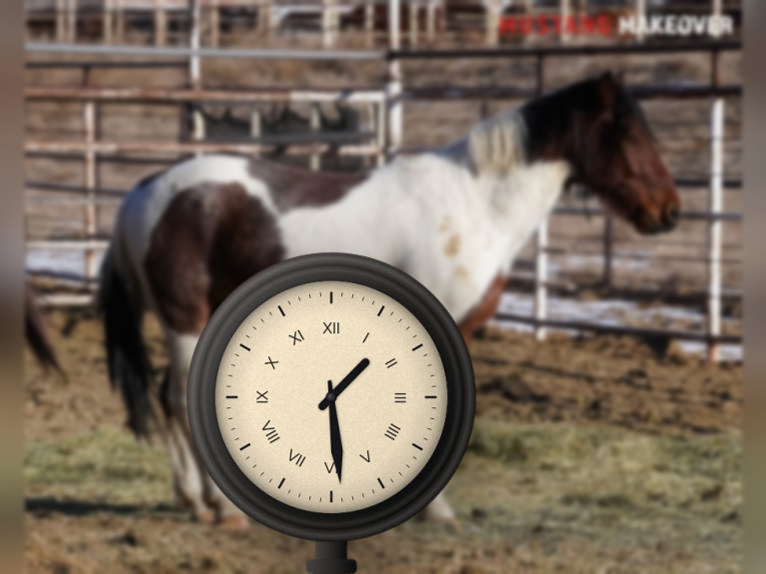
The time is 1h29
